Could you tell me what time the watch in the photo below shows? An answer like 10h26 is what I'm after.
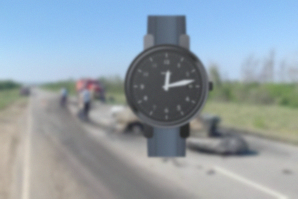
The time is 12h13
